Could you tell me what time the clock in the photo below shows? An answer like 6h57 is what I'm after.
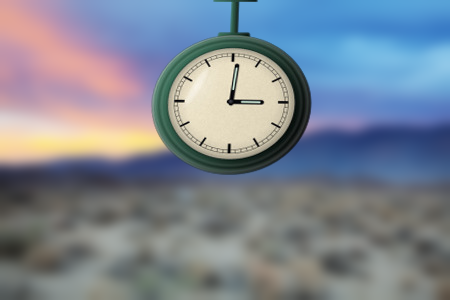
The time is 3h01
